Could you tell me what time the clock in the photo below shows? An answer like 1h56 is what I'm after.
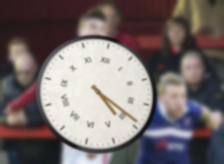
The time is 4h19
